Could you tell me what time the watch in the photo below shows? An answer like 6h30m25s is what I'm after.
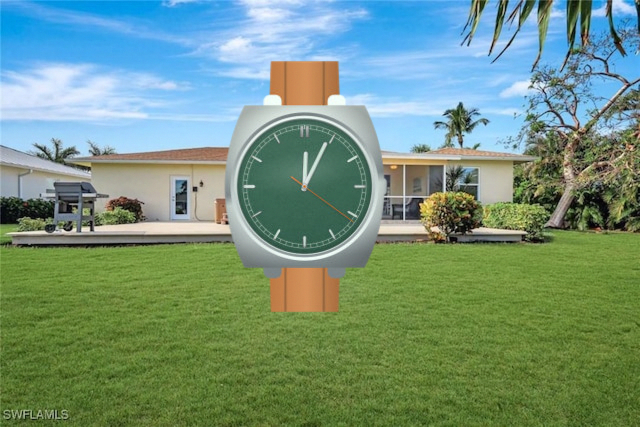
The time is 12h04m21s
